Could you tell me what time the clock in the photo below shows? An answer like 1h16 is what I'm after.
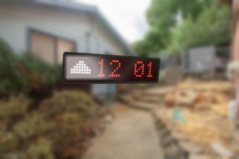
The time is 12h01
